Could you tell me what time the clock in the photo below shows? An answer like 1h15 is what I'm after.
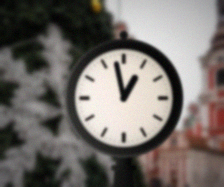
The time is 12h58
